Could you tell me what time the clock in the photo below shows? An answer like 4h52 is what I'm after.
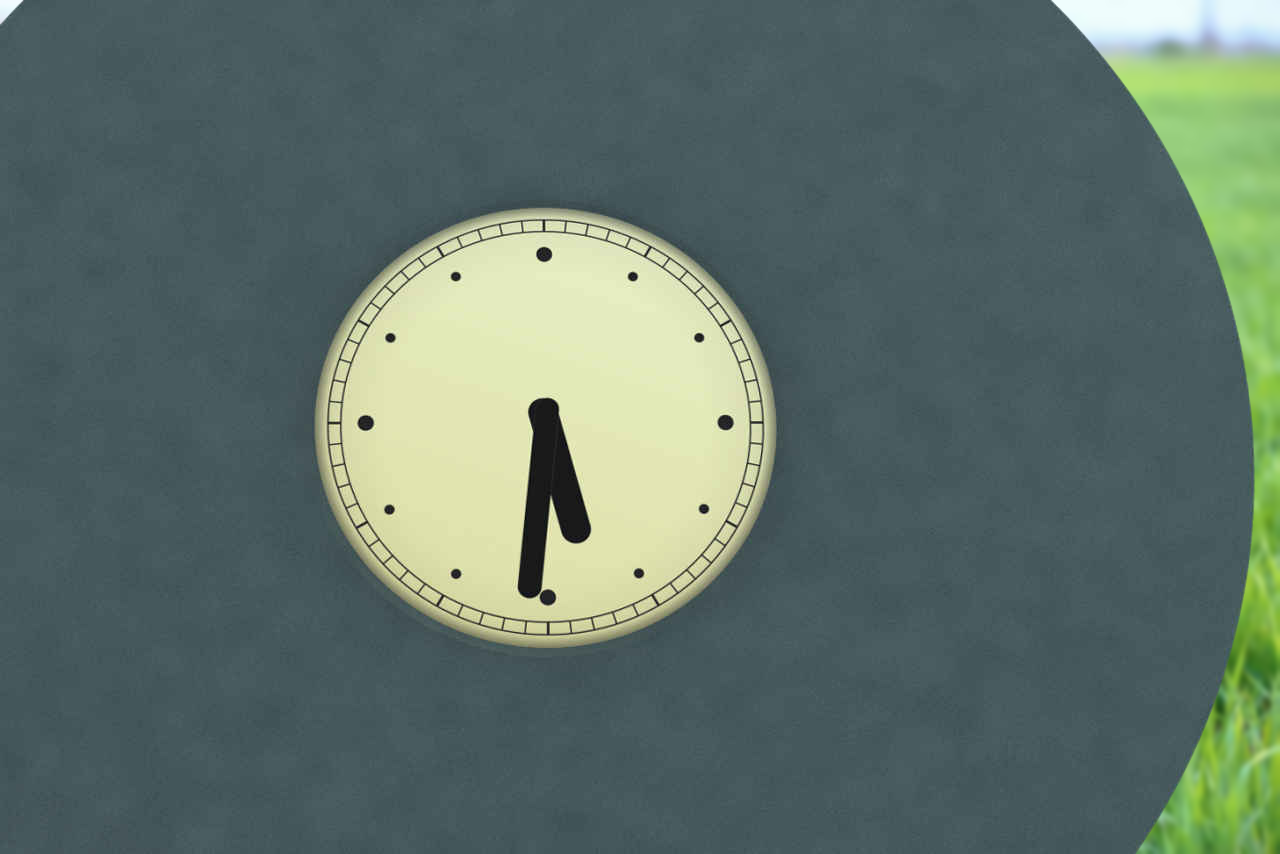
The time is 5h31
